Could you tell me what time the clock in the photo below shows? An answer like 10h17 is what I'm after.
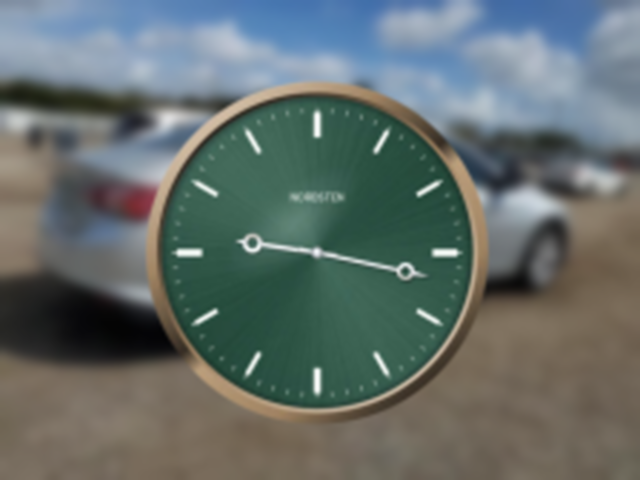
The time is 9h17
